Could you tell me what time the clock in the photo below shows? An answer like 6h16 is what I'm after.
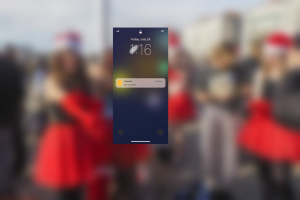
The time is 1h16
